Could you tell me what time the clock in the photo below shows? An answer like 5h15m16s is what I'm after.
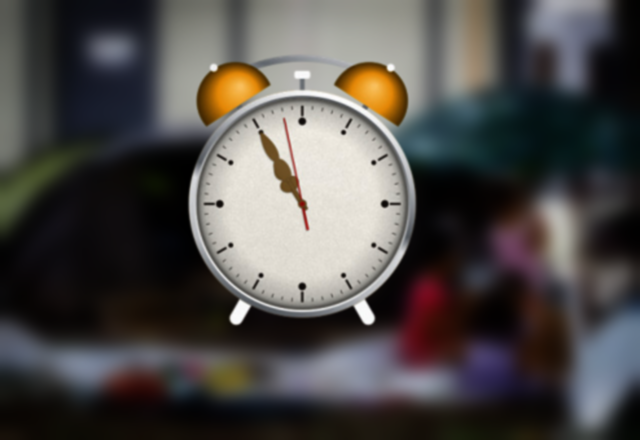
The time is 10h54m58s
